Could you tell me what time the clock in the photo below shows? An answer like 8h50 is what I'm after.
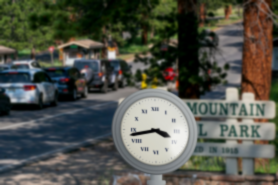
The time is 3h43
